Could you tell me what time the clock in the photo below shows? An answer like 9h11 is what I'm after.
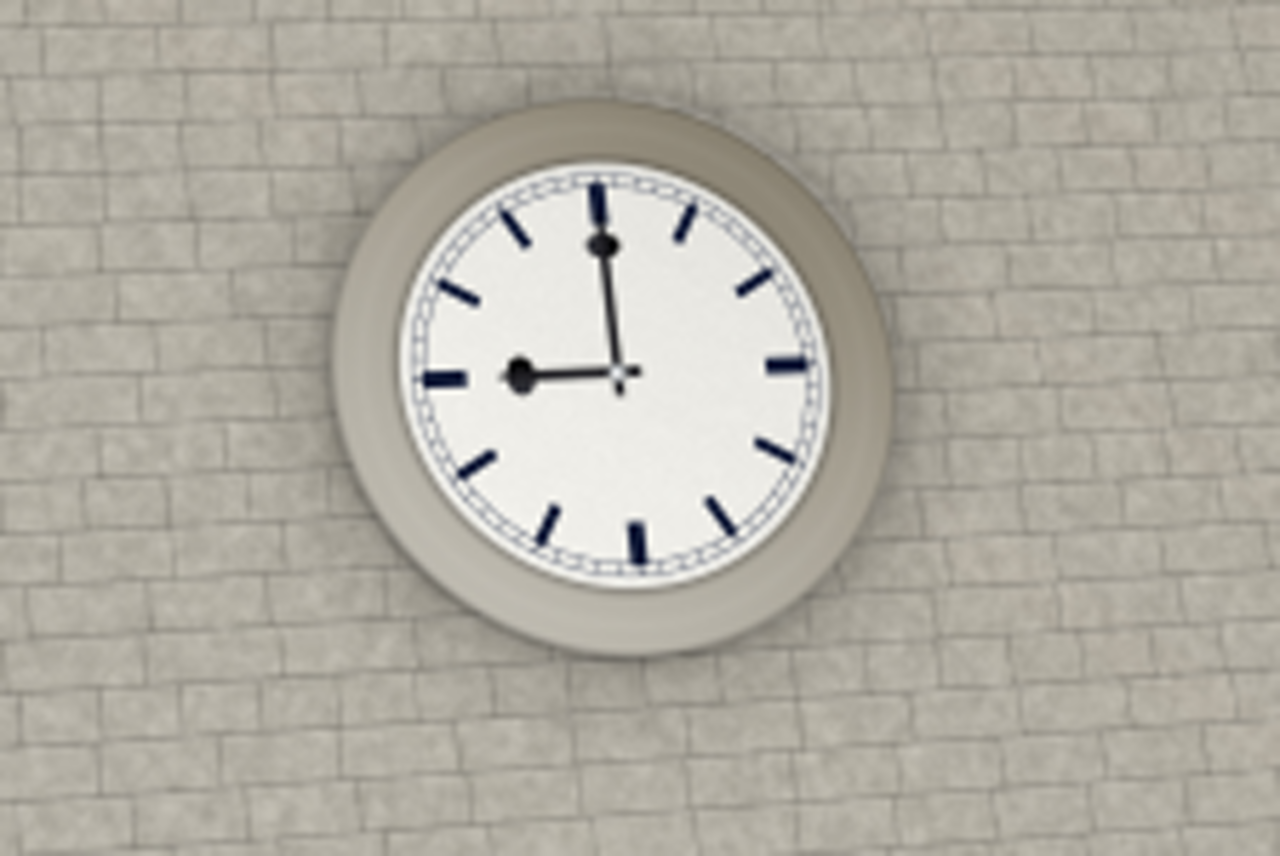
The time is 9h00
